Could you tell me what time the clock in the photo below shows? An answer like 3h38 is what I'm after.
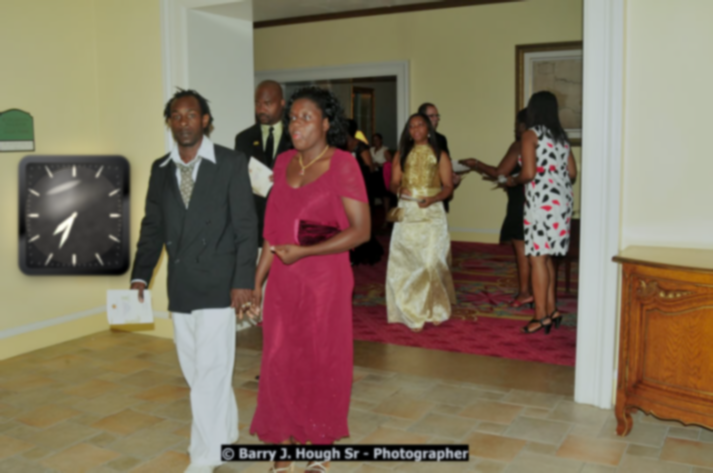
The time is 7h34
